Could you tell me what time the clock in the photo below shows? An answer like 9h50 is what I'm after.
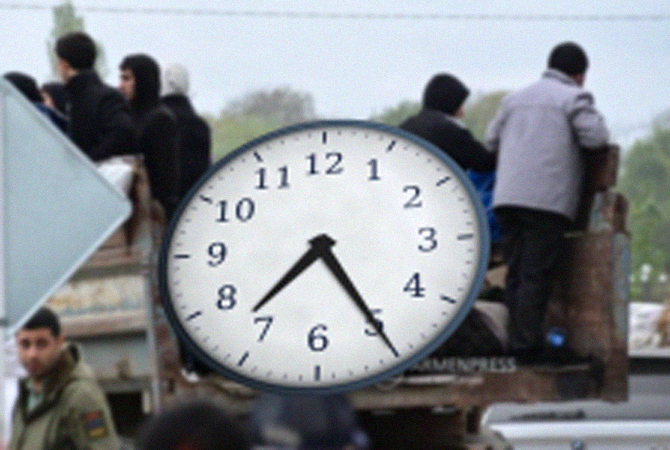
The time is 7h25
